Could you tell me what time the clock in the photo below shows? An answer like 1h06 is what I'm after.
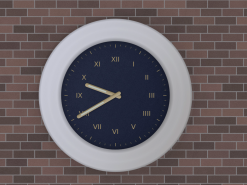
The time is 9h40
